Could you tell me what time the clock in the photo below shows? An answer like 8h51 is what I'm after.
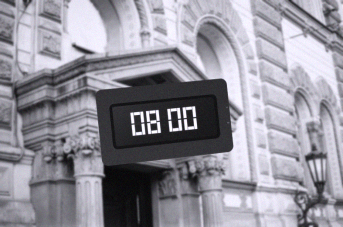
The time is 8h00
